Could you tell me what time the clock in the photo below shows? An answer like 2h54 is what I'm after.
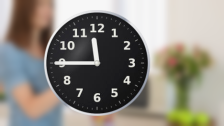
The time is 11h45
